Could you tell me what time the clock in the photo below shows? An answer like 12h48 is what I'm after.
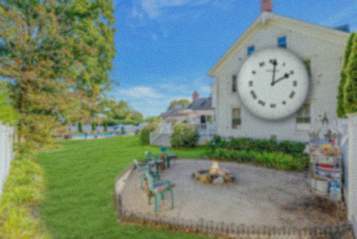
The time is 2h01
